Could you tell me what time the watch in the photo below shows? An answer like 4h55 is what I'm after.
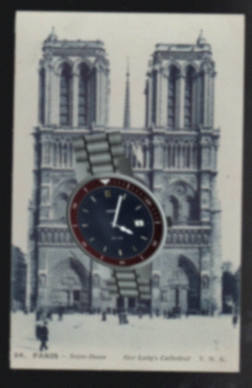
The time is 4h04
